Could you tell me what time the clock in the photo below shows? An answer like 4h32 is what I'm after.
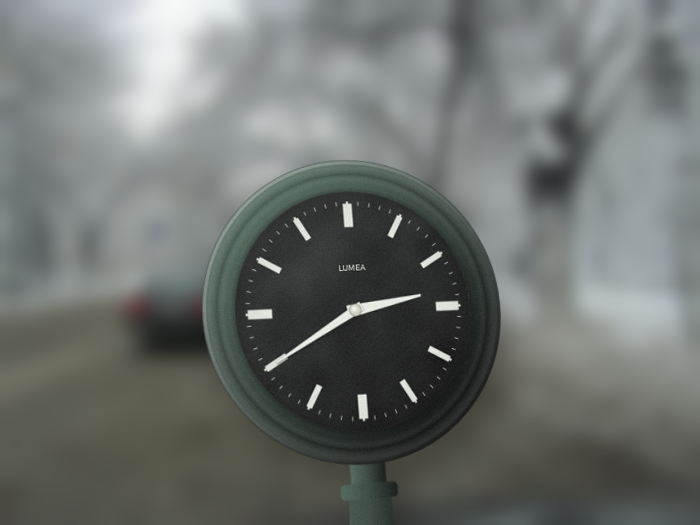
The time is 2h40
